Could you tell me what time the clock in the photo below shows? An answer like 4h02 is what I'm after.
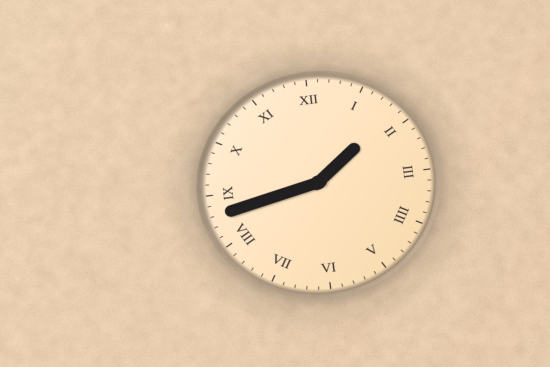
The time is 1h43
